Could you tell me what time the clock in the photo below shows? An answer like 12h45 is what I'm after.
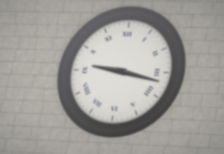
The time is 9h17
